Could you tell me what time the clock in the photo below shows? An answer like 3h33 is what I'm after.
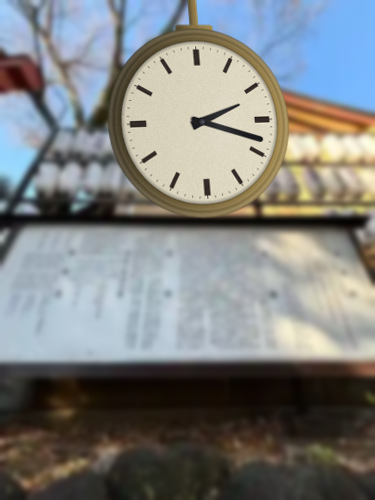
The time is 2h18
